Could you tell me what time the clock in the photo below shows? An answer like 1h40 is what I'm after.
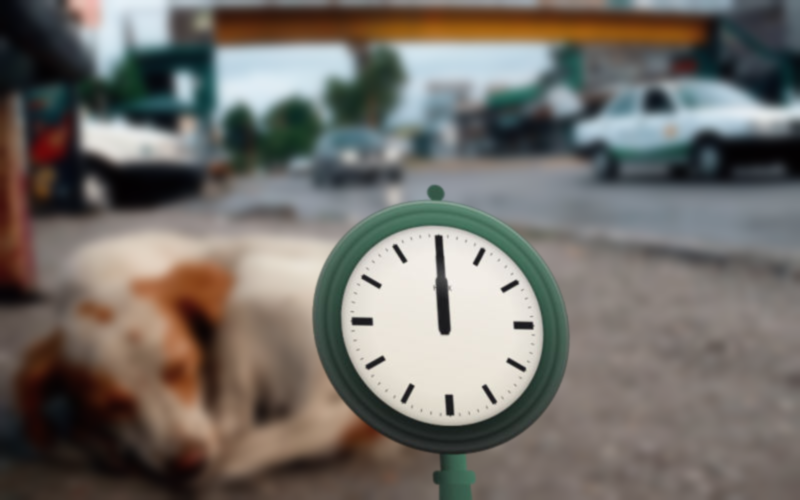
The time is 12h00
